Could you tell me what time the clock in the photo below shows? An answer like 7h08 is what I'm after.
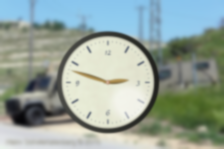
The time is 2h48
